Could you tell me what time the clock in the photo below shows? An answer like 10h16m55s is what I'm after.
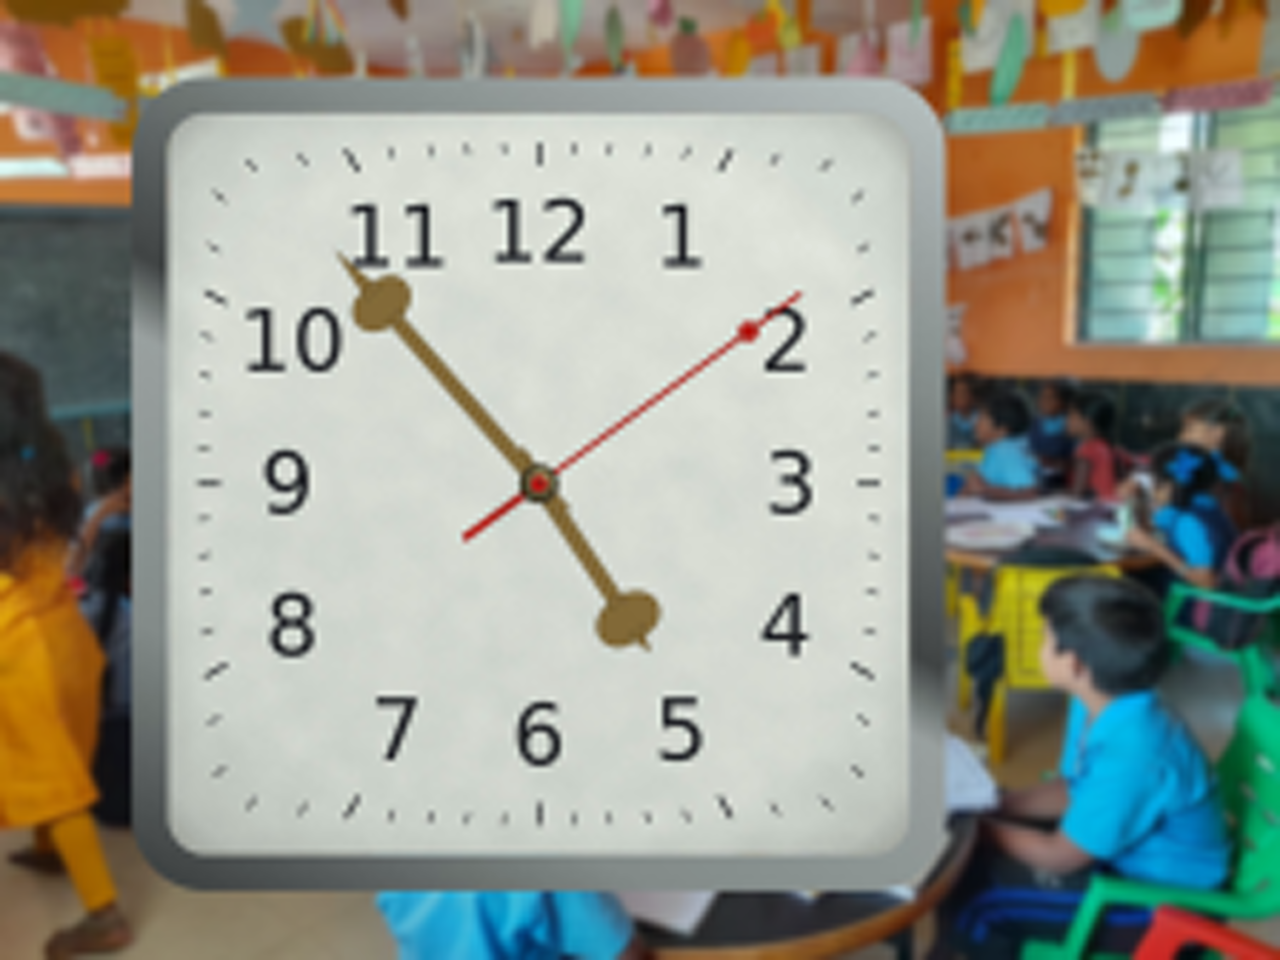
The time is 4h53m09s
